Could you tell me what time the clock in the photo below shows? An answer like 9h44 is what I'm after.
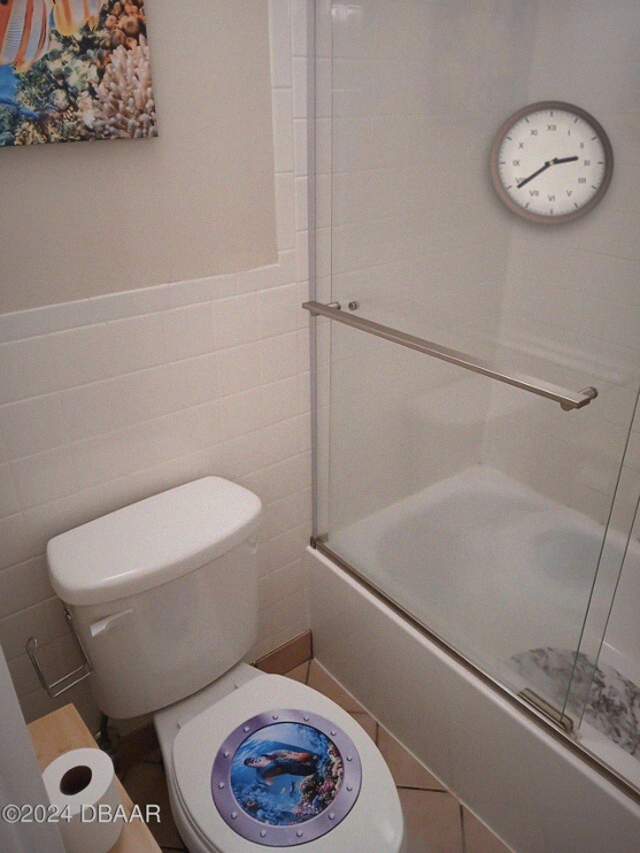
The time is 2h39
